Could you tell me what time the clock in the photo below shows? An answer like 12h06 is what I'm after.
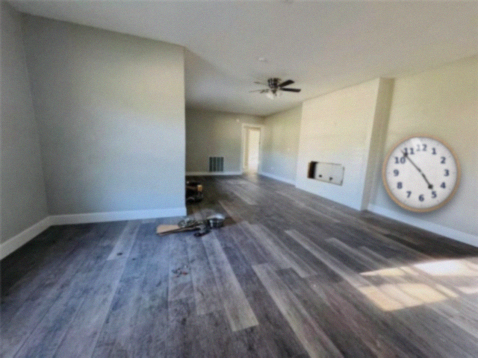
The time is 4h53
